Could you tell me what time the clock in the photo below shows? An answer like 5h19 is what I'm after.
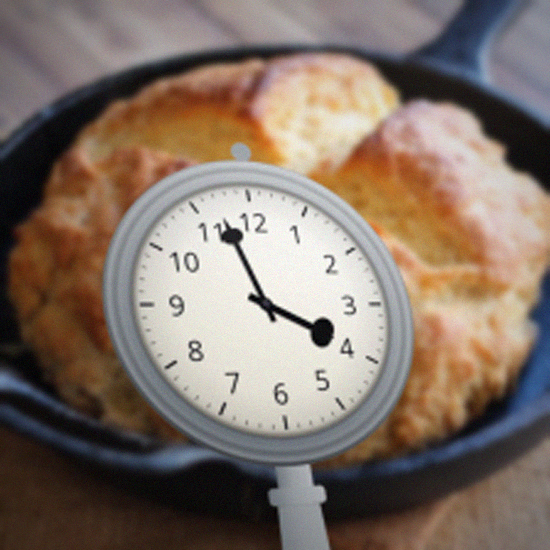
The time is 3h57
